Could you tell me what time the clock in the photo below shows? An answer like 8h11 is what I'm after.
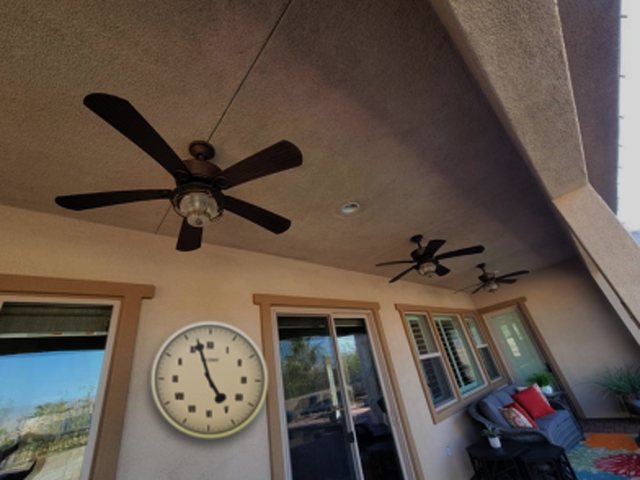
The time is 4h57
